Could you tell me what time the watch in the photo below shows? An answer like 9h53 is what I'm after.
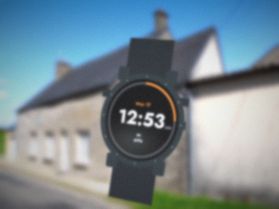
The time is 12h53
